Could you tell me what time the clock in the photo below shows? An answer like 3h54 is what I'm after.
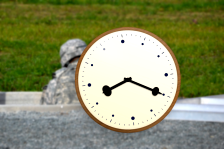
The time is 8h20
